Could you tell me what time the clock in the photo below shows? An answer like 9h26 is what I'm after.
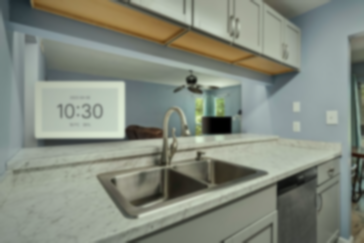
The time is 10h30
